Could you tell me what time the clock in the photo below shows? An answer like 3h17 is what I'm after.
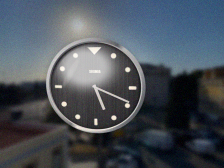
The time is 5h19
